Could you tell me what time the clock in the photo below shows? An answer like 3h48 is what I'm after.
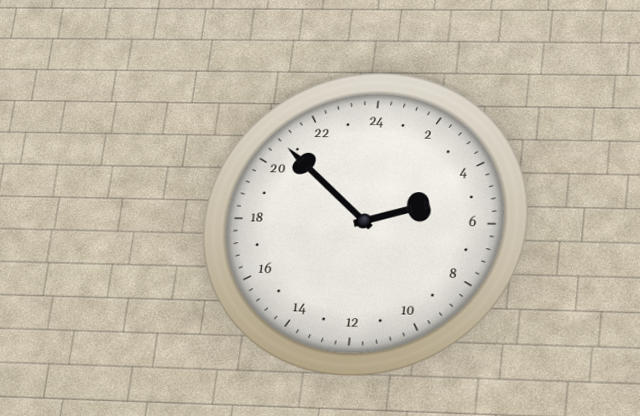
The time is 4h52
